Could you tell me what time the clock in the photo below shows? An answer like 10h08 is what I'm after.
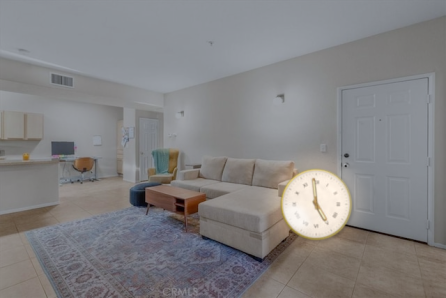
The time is 4h59
